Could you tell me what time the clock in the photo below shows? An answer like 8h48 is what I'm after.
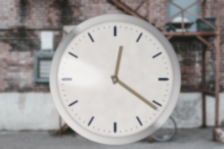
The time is 12h21
